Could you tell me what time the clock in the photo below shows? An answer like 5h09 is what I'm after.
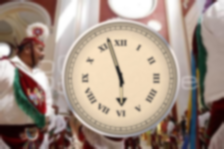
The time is 5h57
